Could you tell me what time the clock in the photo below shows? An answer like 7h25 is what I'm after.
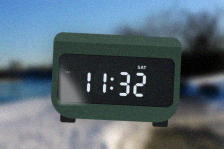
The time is 11h32
